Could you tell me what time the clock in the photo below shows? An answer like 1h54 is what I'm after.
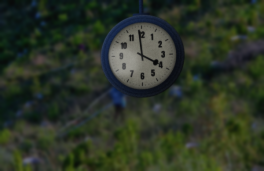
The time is 3h59
